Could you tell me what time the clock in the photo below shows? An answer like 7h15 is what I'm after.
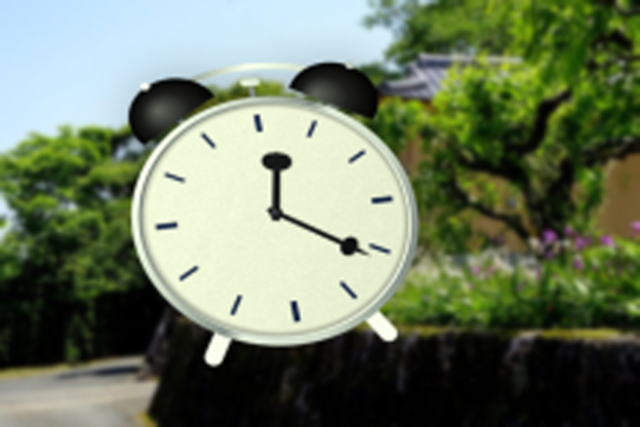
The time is 12h21
